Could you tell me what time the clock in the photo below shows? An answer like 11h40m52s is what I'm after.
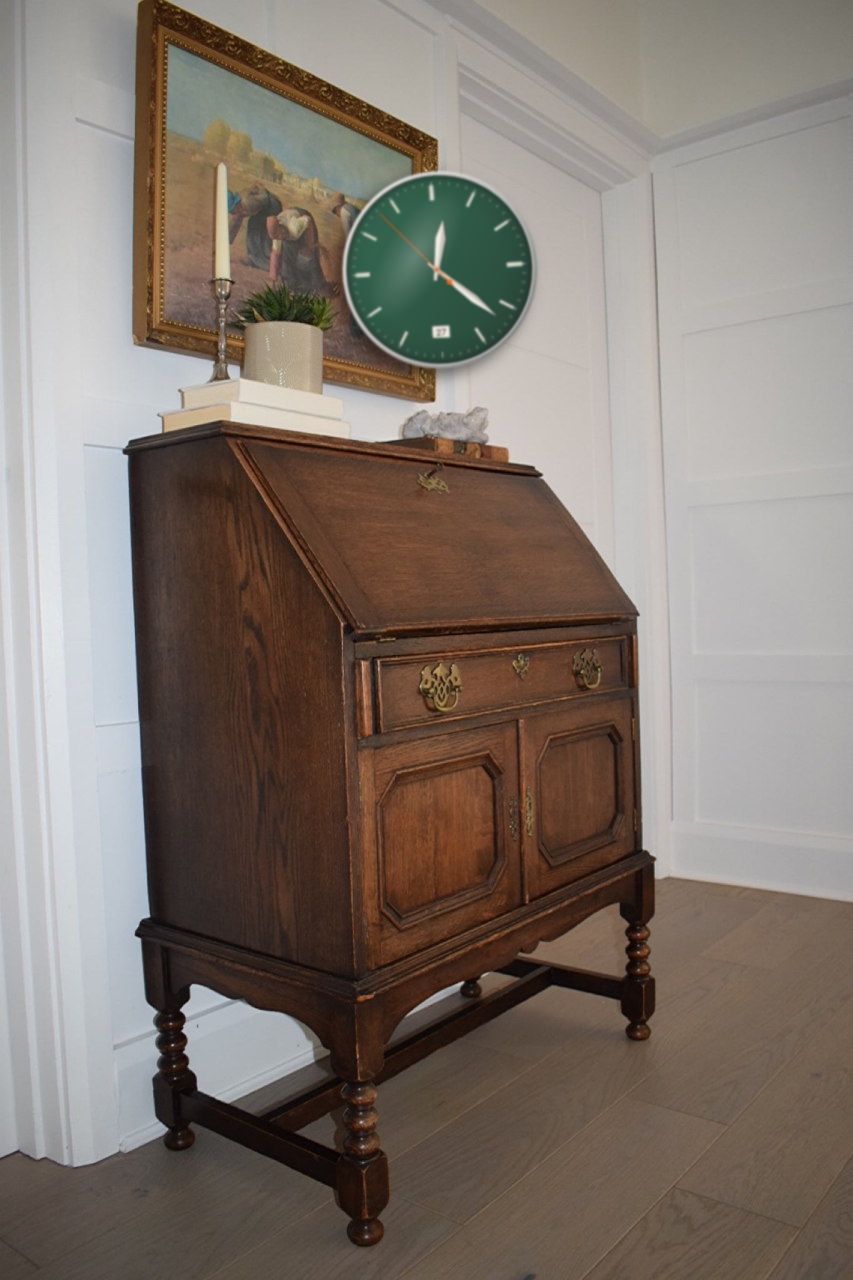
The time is 12h21m53s
